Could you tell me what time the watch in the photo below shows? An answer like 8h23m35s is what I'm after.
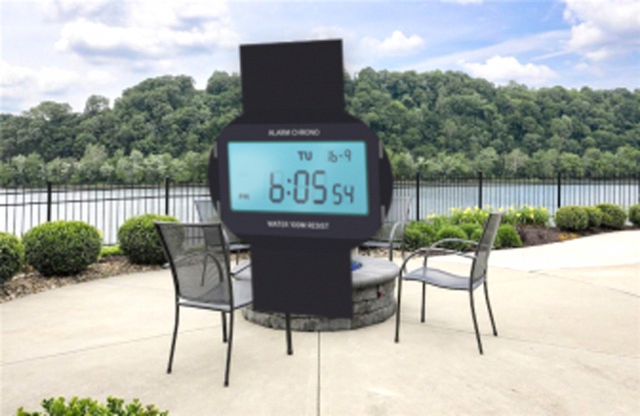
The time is 6h05m54s
